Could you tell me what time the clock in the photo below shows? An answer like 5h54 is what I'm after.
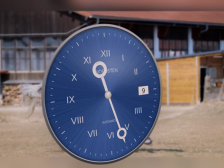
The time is 11h27
